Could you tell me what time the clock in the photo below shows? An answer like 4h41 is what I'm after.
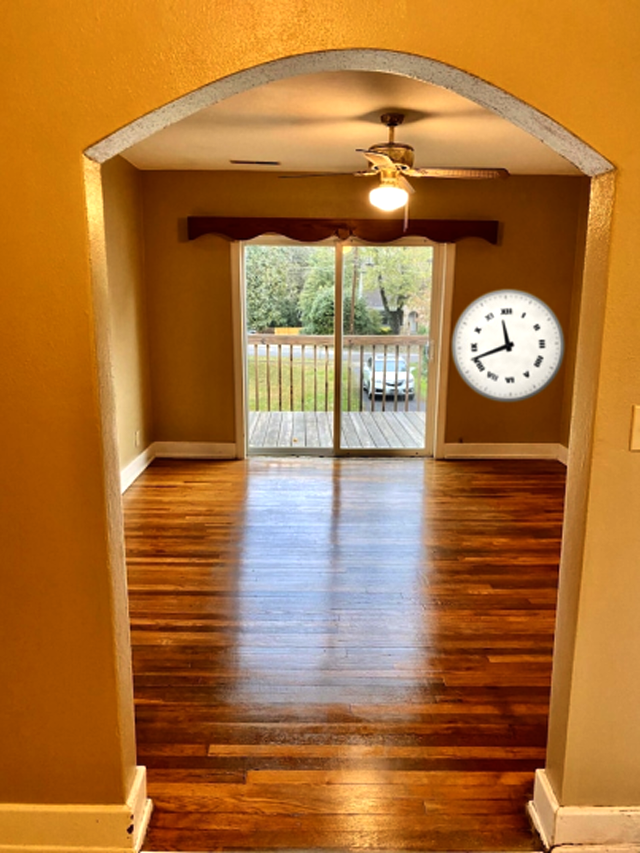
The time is 11h42
